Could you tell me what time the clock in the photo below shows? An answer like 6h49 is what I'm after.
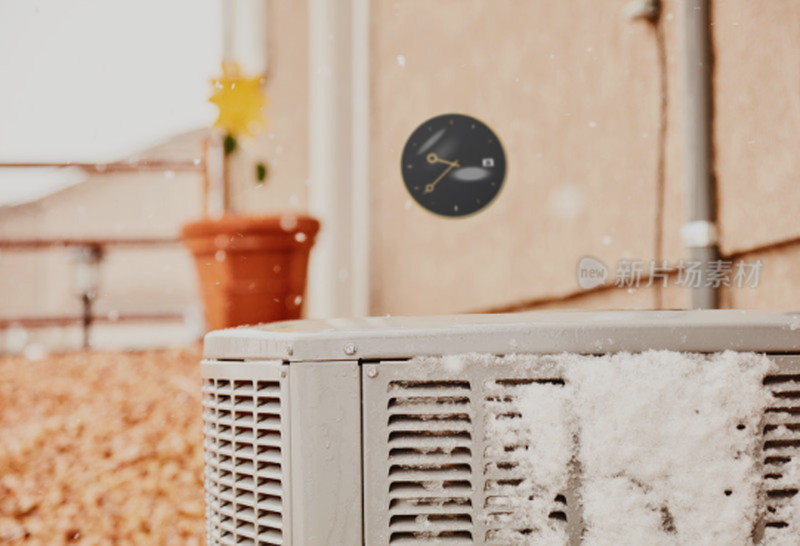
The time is 9h38
